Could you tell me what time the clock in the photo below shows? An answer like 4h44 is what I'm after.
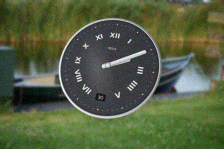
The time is 2h10
